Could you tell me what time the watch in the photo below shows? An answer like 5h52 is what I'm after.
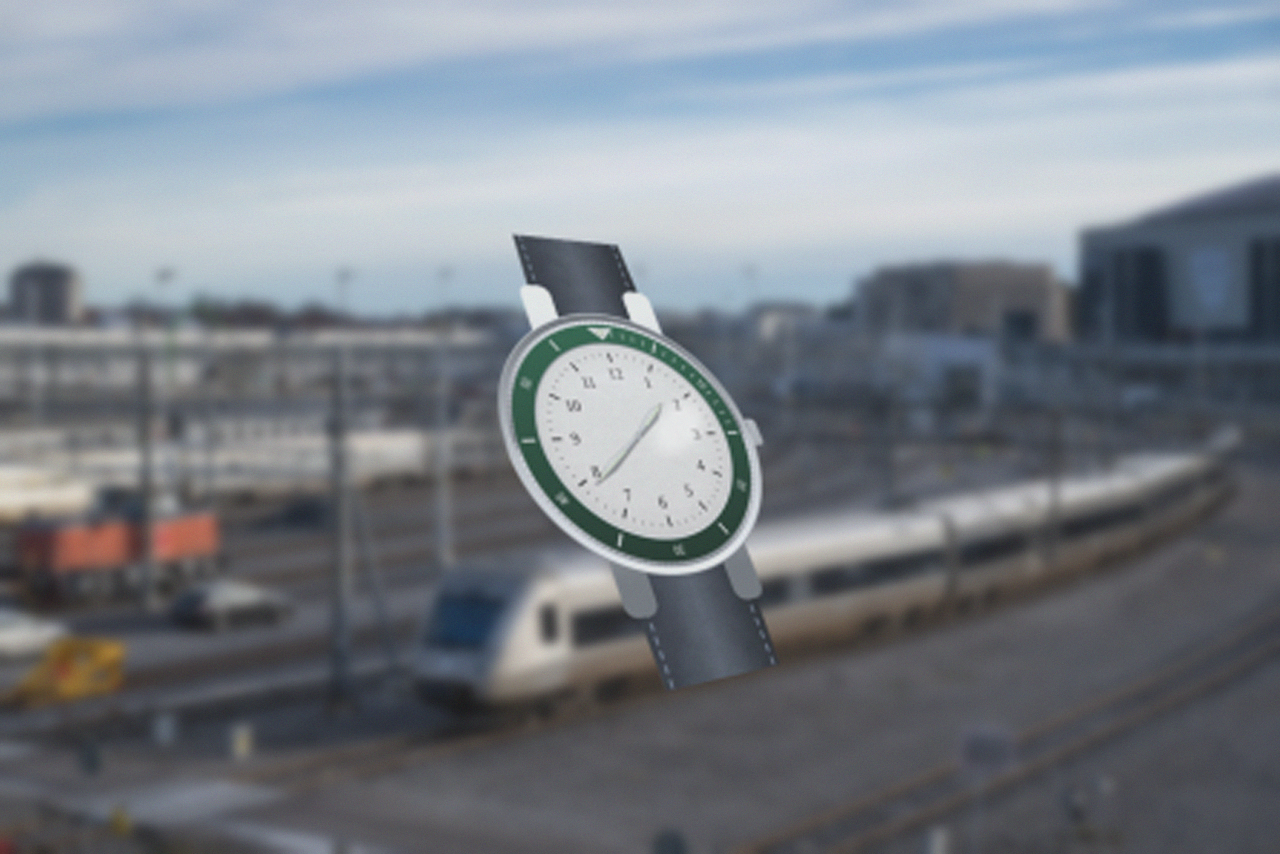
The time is 1h39
